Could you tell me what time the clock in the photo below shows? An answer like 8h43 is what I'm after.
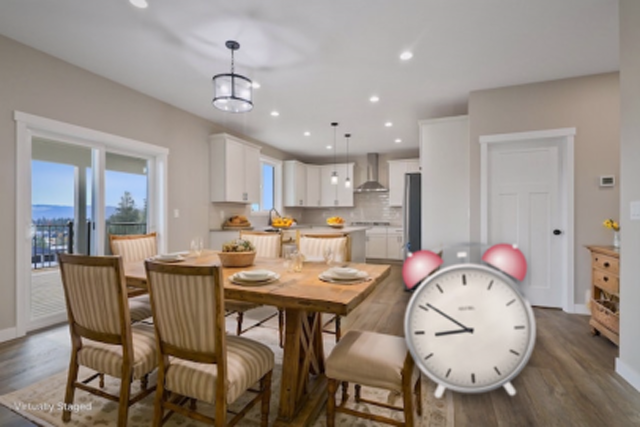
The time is 8h51
